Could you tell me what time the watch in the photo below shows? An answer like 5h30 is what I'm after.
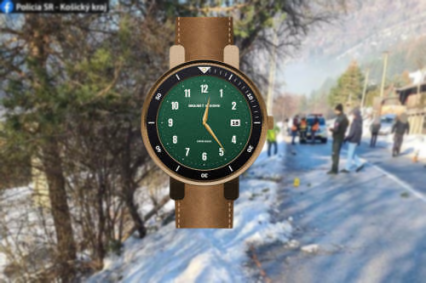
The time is 12h24
